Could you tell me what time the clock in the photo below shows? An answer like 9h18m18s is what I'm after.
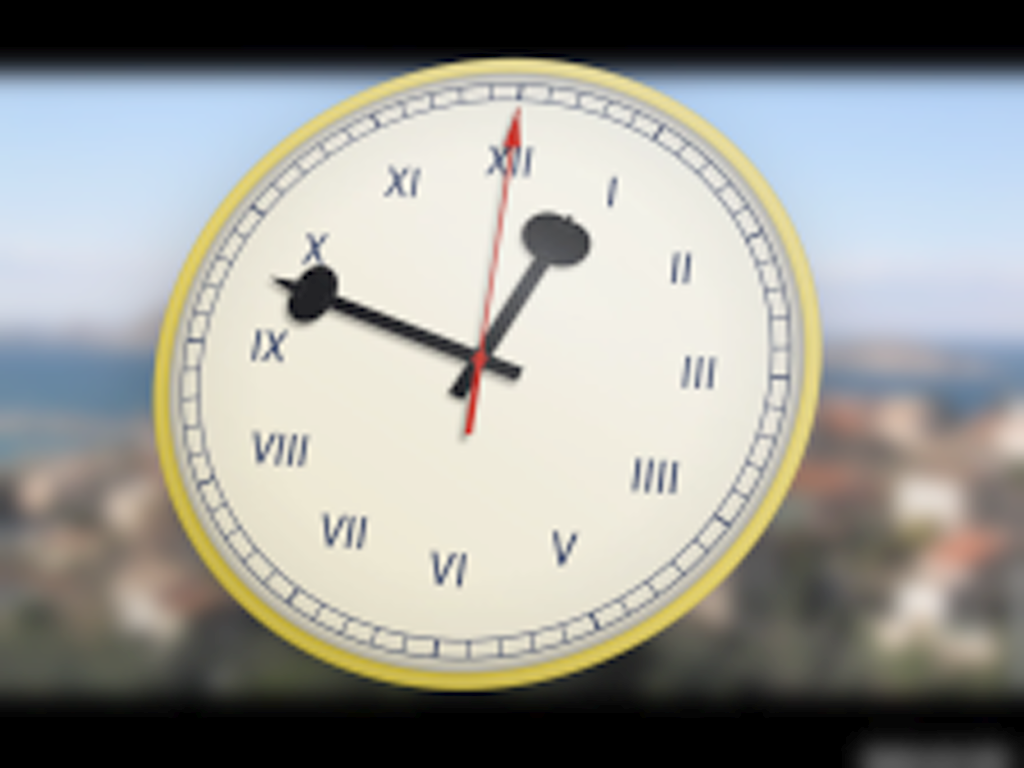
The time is 12h48m00s
